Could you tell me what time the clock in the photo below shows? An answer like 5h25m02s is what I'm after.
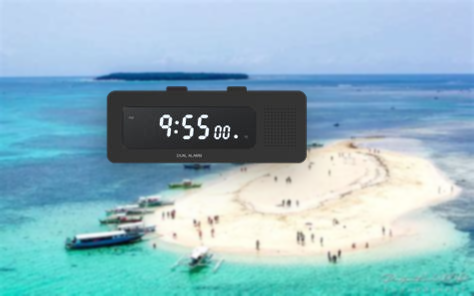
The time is 9h55m00s
